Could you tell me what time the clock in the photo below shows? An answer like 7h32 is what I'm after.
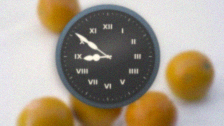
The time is 8h51
